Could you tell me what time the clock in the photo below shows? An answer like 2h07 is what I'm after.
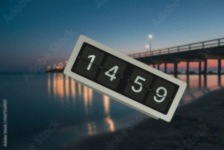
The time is 14h59
